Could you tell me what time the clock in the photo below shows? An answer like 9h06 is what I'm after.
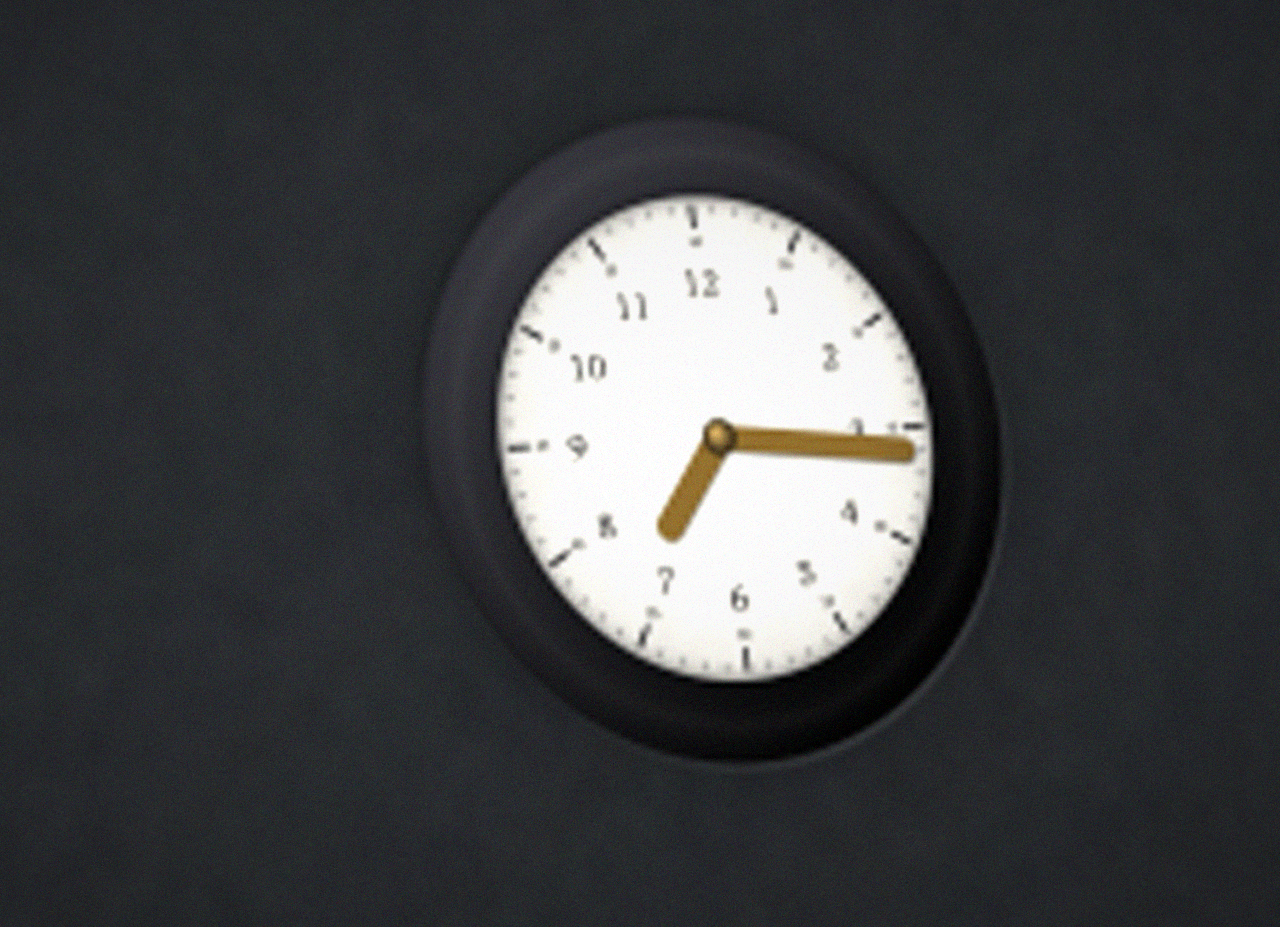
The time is 7h16
